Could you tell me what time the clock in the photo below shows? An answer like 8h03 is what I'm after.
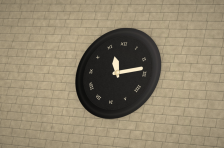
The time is 11h13
